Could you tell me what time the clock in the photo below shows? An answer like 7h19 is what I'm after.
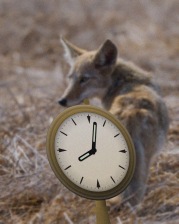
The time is 8h02
